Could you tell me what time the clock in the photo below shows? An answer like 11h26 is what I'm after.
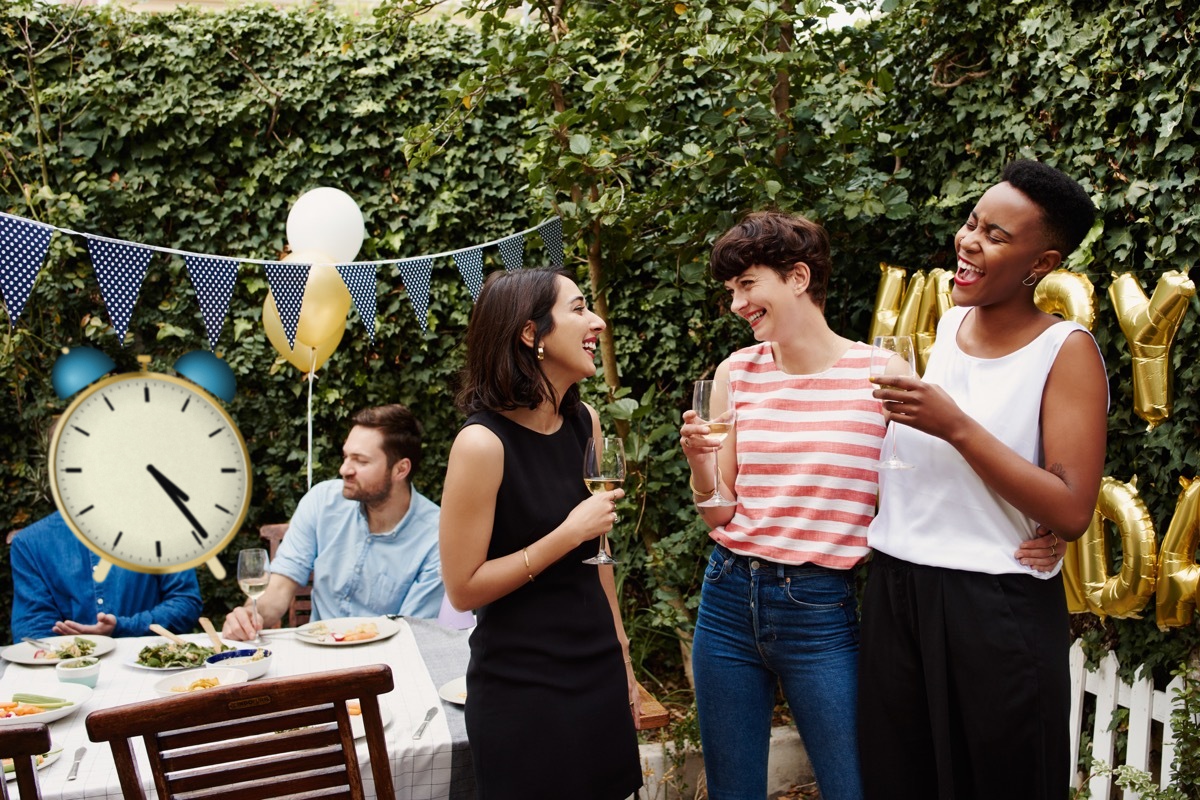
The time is 4h24
